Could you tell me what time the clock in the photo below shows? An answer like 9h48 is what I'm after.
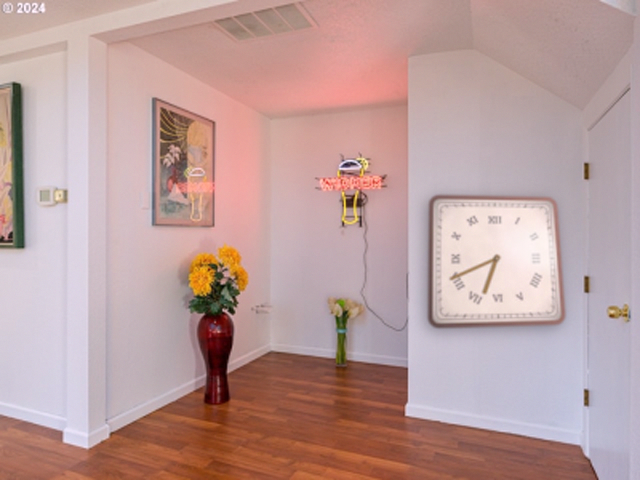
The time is 6h41
